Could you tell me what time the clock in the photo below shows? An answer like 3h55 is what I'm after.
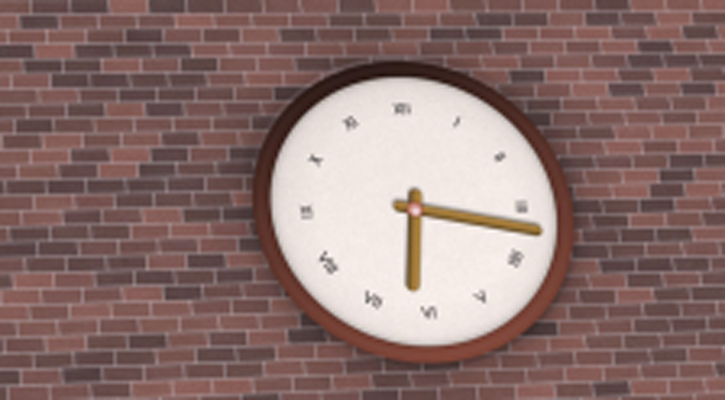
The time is 6h17
